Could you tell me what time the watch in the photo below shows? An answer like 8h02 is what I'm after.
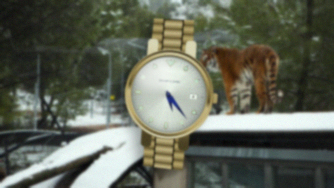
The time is 5h23
